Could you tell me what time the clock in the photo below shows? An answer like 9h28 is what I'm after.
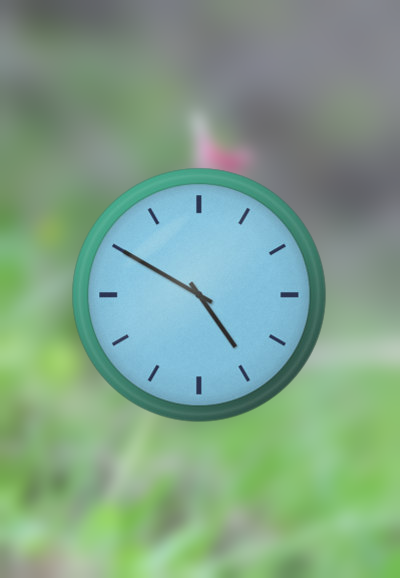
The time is 4h50
